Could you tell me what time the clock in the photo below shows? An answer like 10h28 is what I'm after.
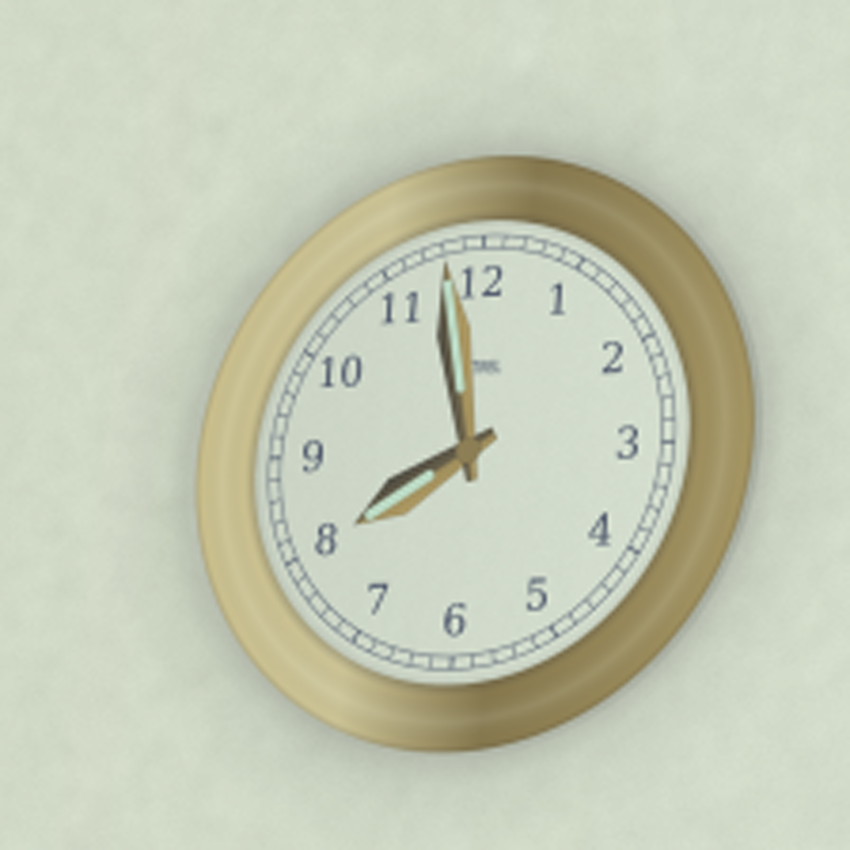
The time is 7h58
